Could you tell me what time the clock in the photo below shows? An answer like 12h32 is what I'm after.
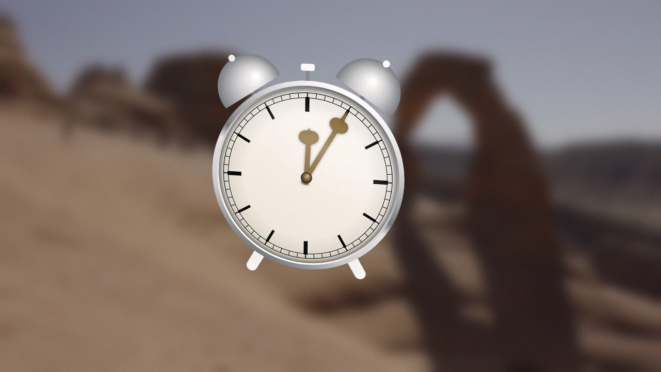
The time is 12h05
